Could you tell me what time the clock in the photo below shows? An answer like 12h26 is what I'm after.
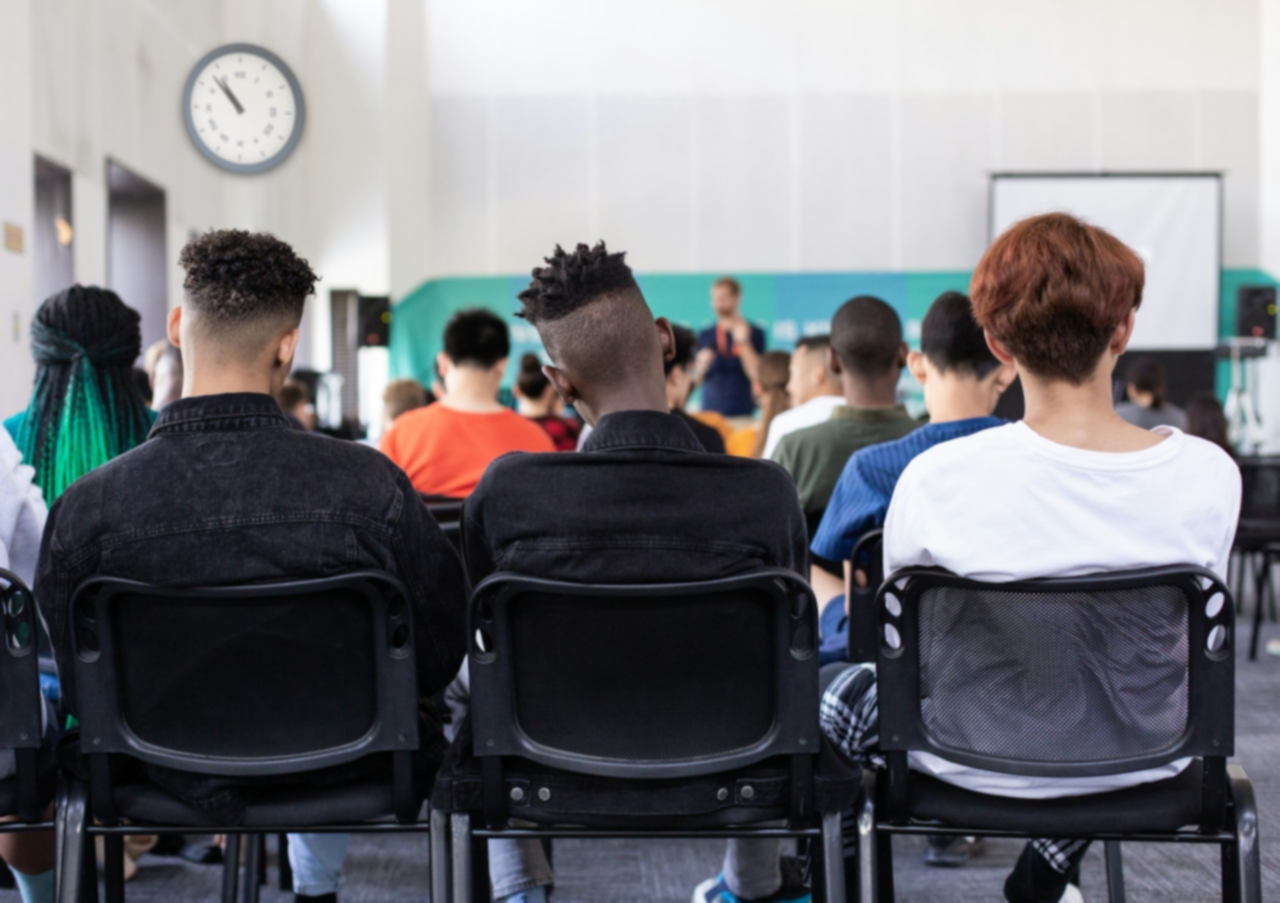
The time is 10h53
